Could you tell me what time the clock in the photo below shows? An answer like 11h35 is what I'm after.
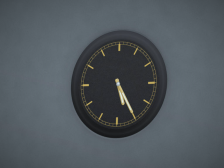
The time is 5h25
